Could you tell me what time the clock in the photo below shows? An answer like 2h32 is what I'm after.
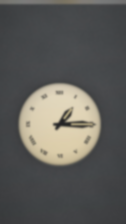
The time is 1h15
